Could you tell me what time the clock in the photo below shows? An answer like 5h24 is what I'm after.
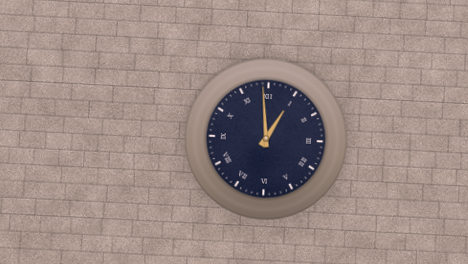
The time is 12h59
